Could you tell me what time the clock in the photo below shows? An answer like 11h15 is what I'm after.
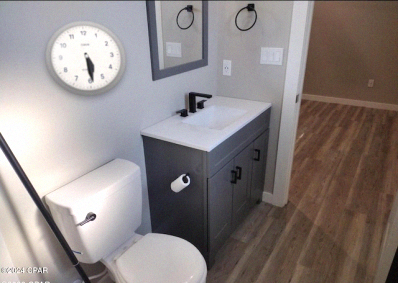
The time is 5h29
